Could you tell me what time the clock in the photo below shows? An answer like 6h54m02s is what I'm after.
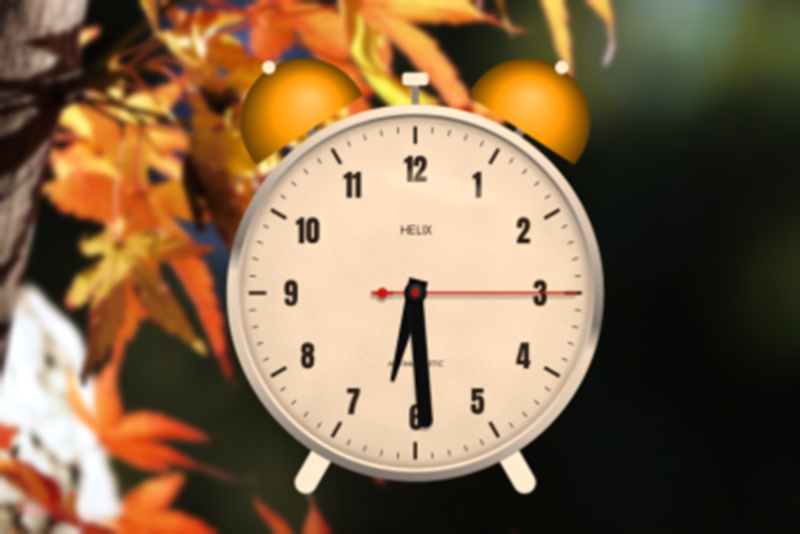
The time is 6h29m15s
